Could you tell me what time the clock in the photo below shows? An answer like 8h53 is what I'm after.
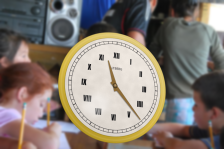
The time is 11h23
